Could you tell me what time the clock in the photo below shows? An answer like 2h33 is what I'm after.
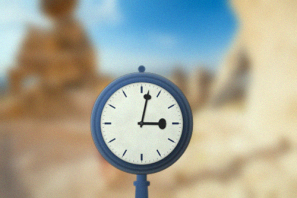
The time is 3h02
